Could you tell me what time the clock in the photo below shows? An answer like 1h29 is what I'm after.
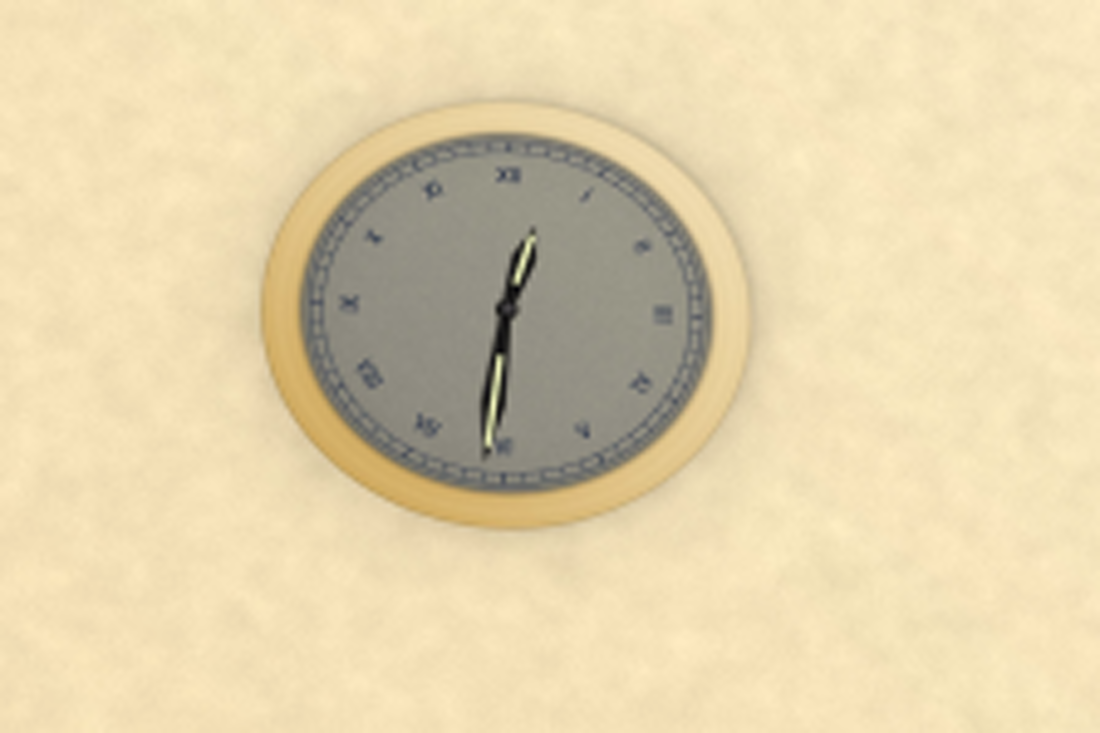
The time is 12h31
